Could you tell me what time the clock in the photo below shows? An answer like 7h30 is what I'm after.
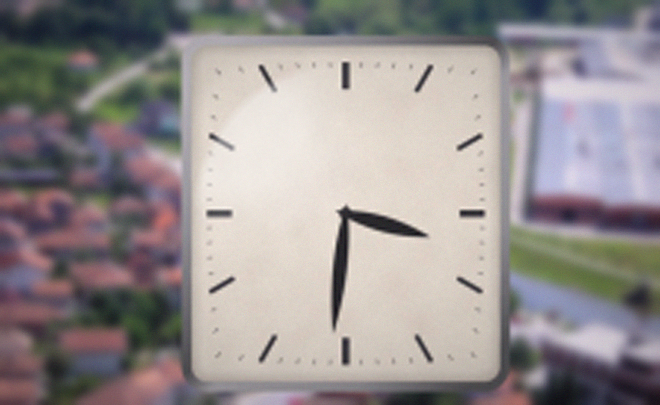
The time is 3h31
